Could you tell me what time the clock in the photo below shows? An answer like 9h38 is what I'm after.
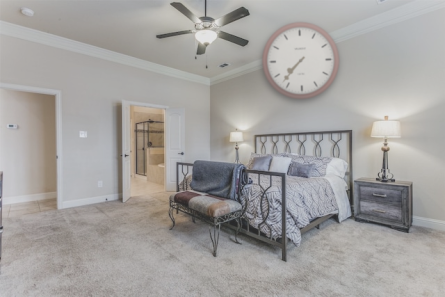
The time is 7h37
